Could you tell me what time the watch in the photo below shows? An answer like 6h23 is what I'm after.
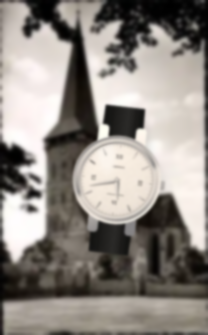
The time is 5h42
